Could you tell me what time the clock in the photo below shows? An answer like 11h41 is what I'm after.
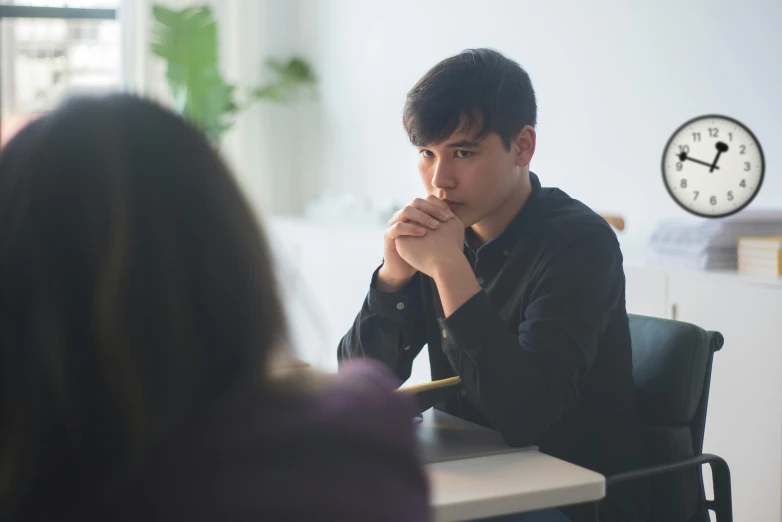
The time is 12h48
